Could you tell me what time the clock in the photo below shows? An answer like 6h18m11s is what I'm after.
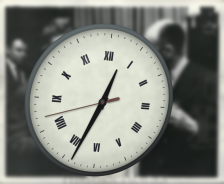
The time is 12h33m42s
